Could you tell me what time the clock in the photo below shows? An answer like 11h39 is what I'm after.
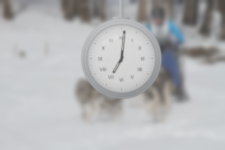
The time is 7h01
